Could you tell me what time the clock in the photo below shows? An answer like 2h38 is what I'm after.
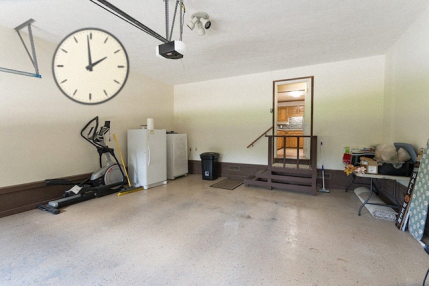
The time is 1h59
